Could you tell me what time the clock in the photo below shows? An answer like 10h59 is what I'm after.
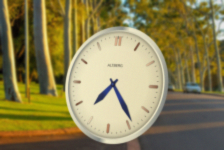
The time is 7h24
